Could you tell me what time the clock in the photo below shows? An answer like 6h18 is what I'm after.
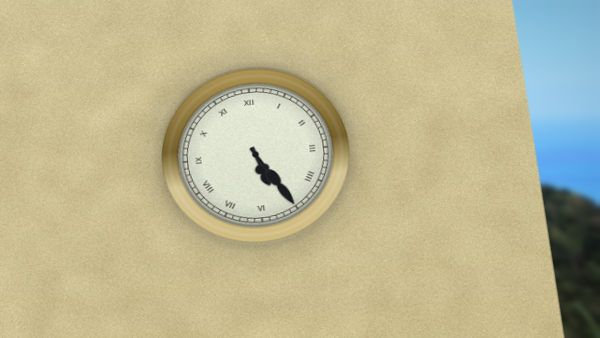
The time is 5h25
